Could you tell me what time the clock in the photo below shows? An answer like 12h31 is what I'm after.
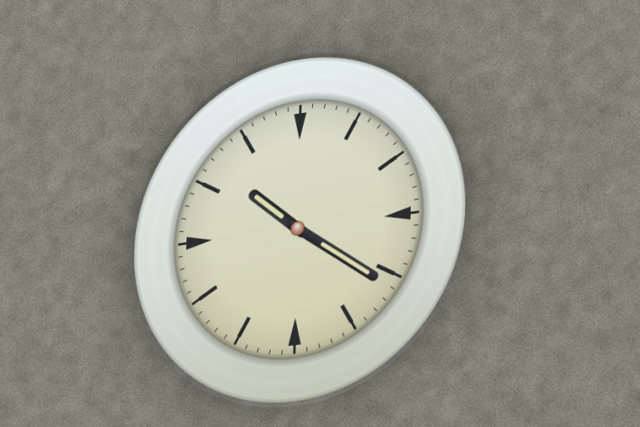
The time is 10h21
